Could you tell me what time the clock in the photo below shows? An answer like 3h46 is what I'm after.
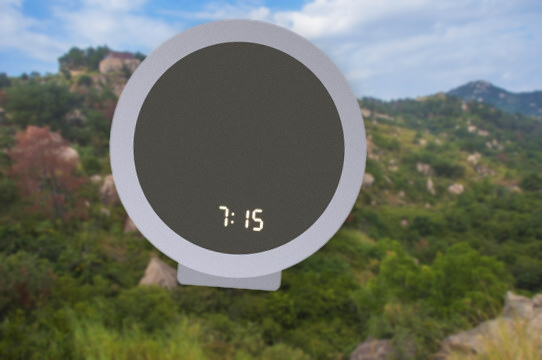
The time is 7h15
